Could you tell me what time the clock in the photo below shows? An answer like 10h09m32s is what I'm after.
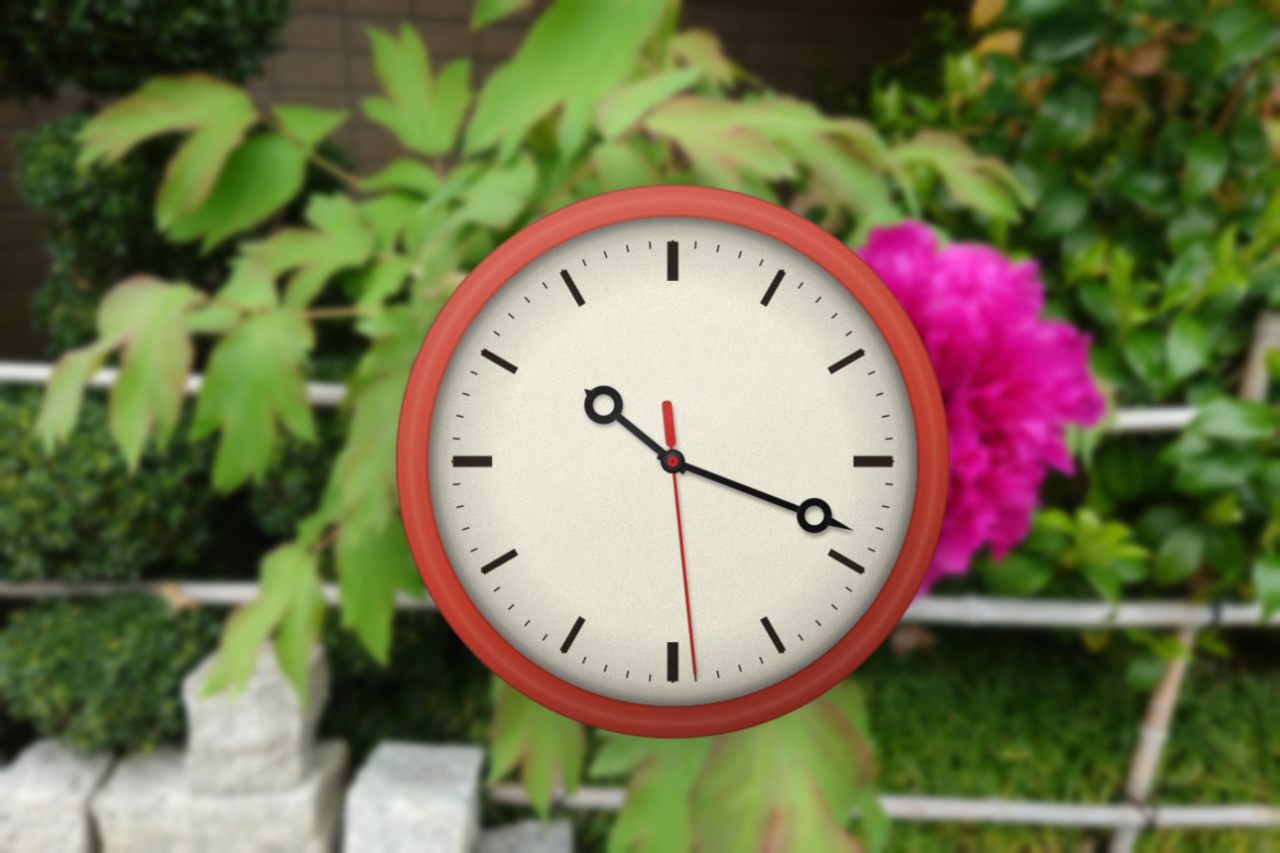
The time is 10h18m29s
